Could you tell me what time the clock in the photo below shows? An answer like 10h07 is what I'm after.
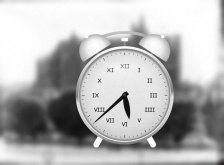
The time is 5h38
